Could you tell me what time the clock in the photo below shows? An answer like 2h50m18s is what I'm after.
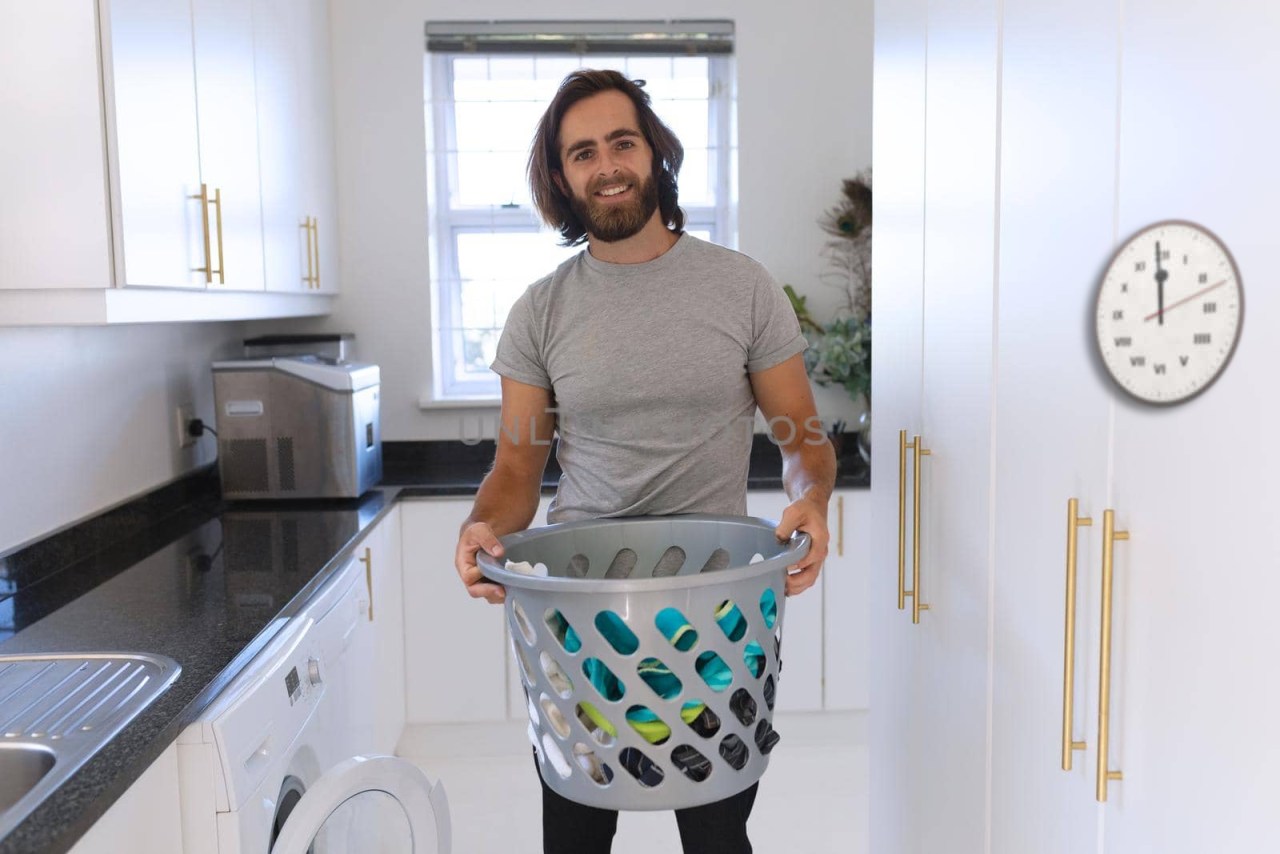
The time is 11h59m12s
